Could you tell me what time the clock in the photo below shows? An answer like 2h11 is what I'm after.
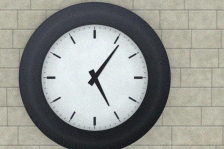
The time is 5h06
